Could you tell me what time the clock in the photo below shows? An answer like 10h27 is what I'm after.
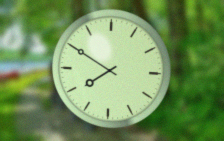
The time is 7h50
